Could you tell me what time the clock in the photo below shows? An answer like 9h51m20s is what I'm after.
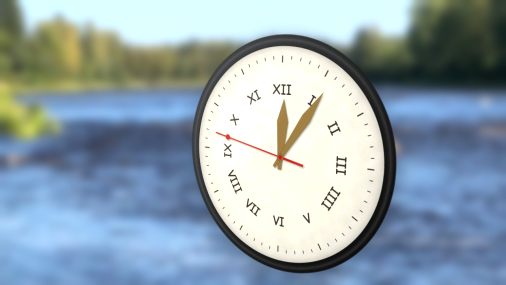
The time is 12h05m47s
